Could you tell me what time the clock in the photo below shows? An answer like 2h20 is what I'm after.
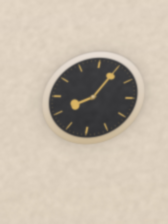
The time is 8h05
